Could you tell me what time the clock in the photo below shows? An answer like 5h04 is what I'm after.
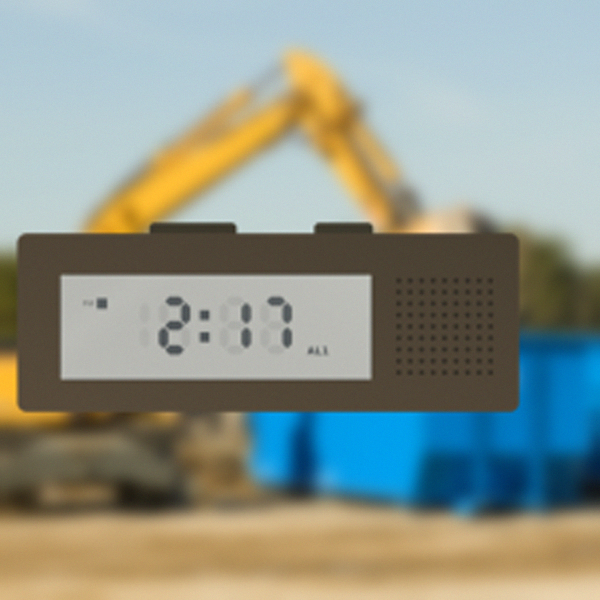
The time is 2h17
